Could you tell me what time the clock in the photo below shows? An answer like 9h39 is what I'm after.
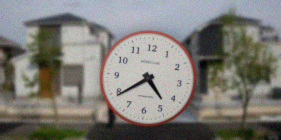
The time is 4h39
